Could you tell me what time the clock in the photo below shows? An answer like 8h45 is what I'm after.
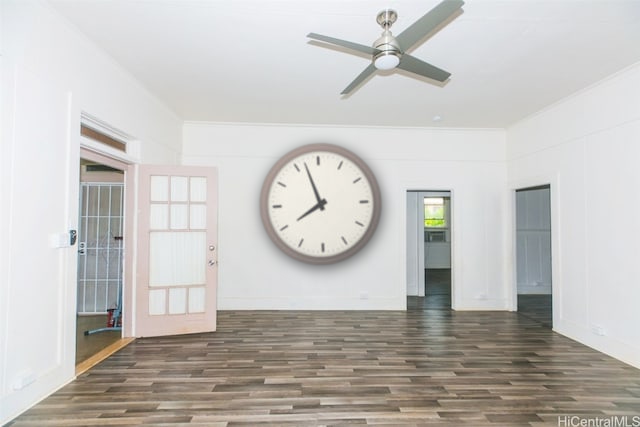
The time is 7h57
